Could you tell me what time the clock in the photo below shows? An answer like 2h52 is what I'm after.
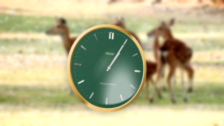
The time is 1h05
